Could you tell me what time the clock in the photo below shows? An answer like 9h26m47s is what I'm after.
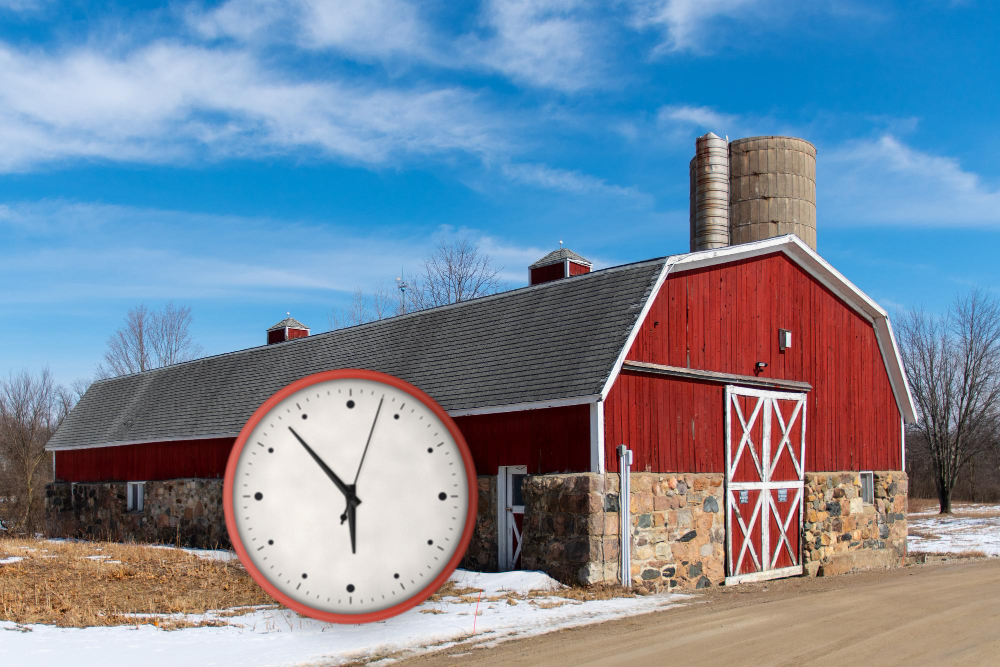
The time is 5h53m03s
